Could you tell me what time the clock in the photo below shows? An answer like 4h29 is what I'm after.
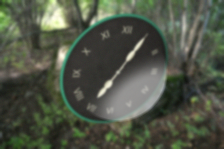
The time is 7h05
